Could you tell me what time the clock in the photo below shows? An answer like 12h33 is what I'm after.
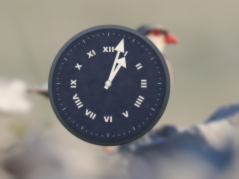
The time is 1h03
